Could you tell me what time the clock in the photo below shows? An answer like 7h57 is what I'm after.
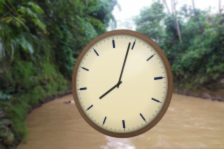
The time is 8h04
